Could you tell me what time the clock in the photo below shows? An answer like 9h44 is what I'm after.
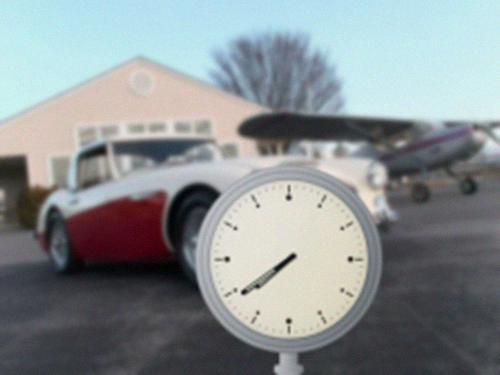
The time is 7h39
